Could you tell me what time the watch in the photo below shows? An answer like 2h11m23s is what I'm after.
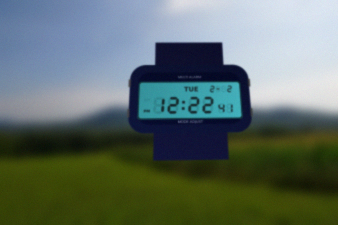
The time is 12h22m41s
